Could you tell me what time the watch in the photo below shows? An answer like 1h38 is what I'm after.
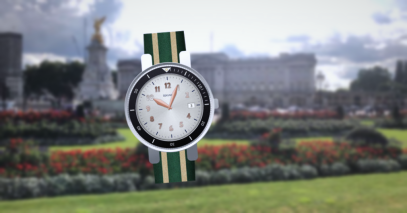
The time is 10h04
